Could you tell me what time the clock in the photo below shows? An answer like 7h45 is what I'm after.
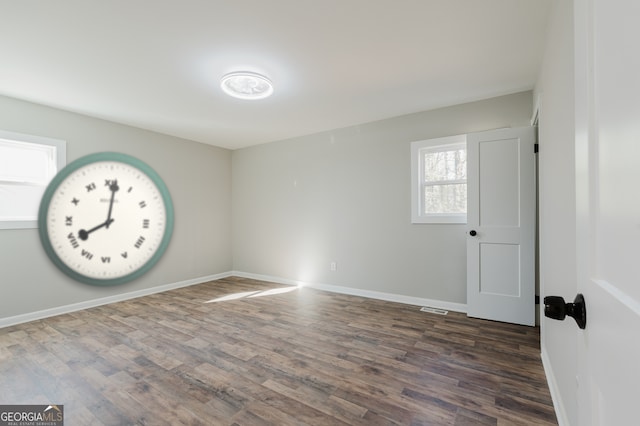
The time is 8h01
